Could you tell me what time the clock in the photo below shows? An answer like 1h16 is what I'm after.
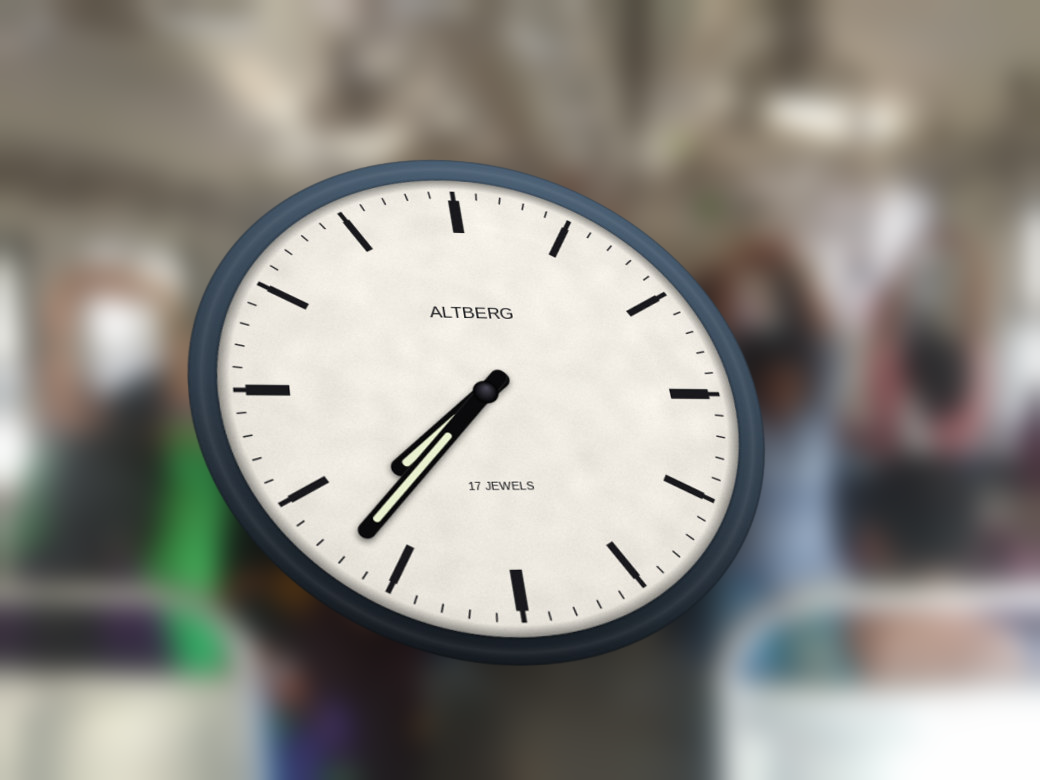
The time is 7h37
